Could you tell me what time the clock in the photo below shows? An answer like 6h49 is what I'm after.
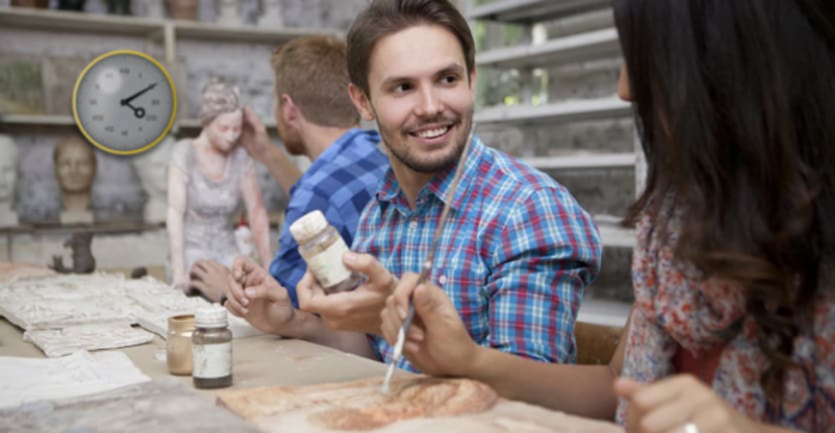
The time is 4h10
